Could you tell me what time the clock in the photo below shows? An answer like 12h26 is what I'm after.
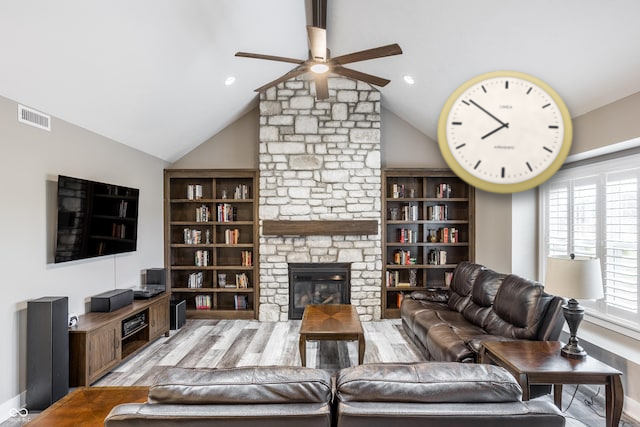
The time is 7h51
